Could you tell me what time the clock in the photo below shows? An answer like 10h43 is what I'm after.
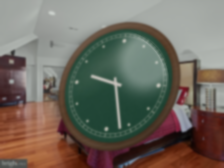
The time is 9h27
